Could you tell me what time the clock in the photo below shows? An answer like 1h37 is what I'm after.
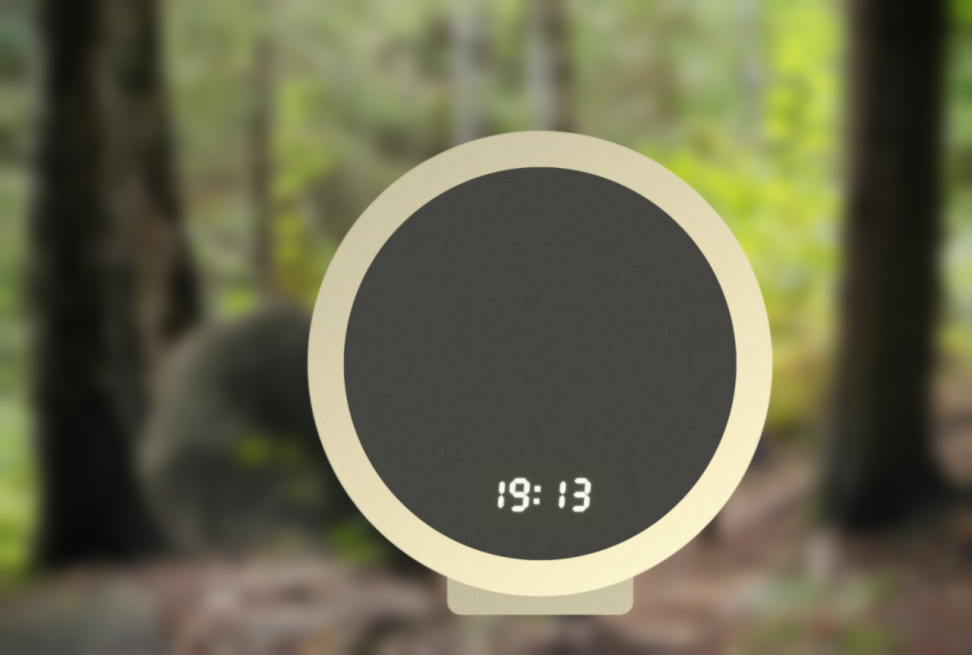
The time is 19h13
